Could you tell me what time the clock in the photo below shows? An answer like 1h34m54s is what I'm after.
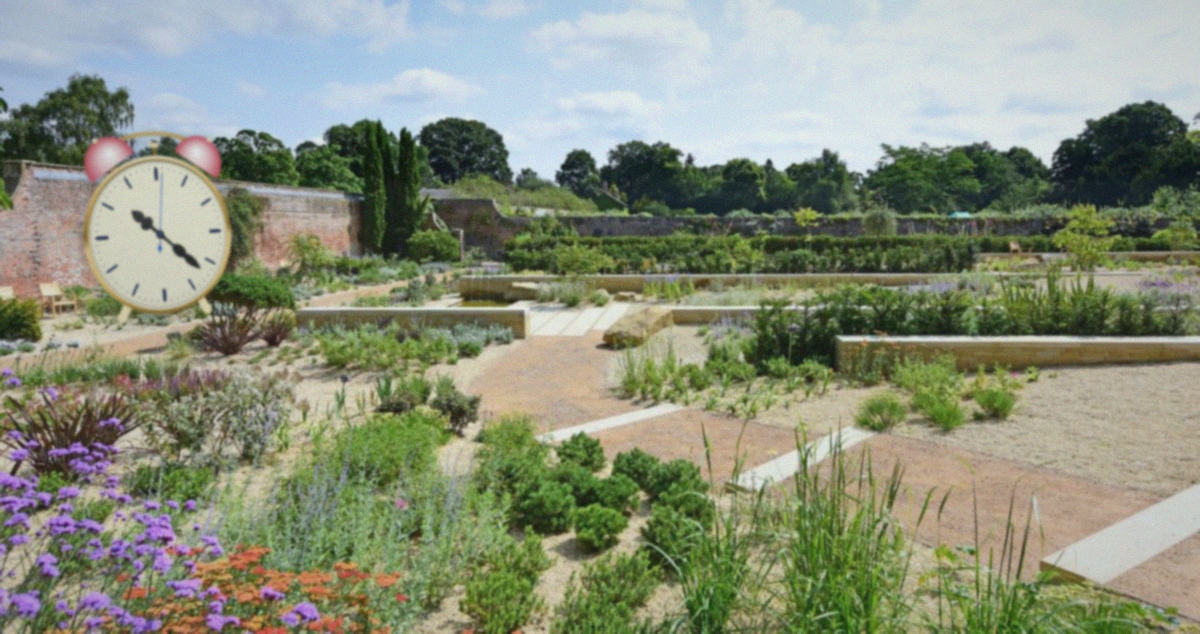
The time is 10h22m01s
